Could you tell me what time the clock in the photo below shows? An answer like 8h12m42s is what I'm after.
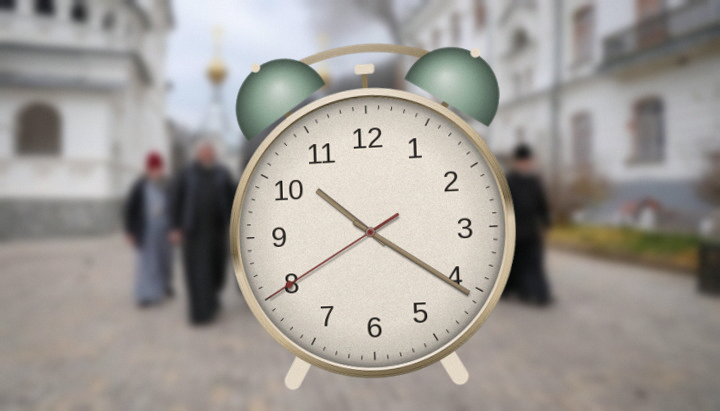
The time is 10h20m40s
